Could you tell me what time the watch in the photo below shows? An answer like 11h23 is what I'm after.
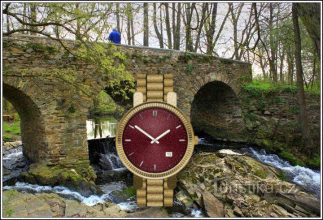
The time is 1h51
